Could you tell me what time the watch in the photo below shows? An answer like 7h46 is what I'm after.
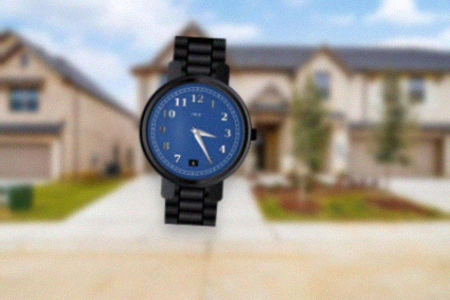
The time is 3h25
